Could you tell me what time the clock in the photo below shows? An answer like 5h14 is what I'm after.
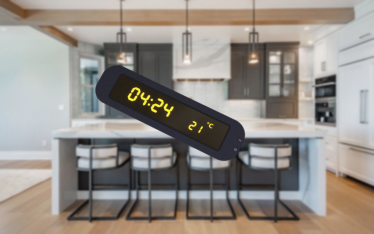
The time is 4h24
